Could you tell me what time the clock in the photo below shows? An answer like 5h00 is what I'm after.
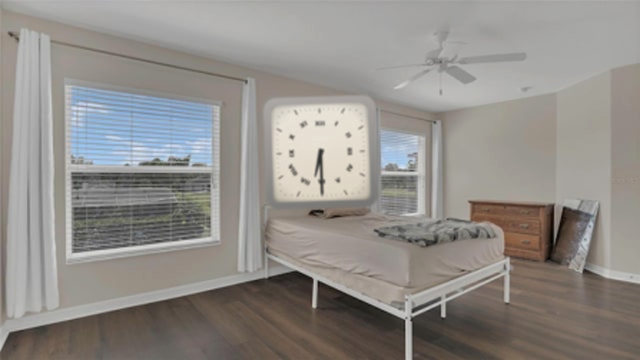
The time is 6h30
